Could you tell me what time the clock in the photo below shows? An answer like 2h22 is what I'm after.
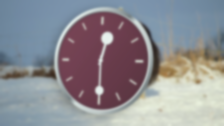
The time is 12h30
